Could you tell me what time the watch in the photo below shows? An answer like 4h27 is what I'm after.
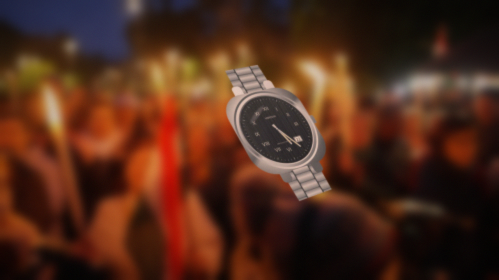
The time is 5h25
